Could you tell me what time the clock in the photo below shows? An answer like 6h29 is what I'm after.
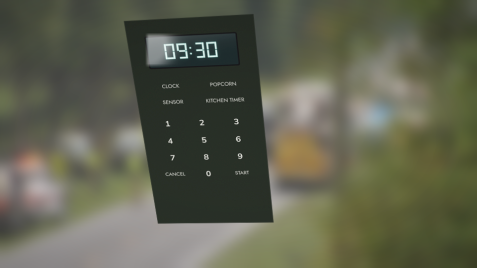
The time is 9h30
